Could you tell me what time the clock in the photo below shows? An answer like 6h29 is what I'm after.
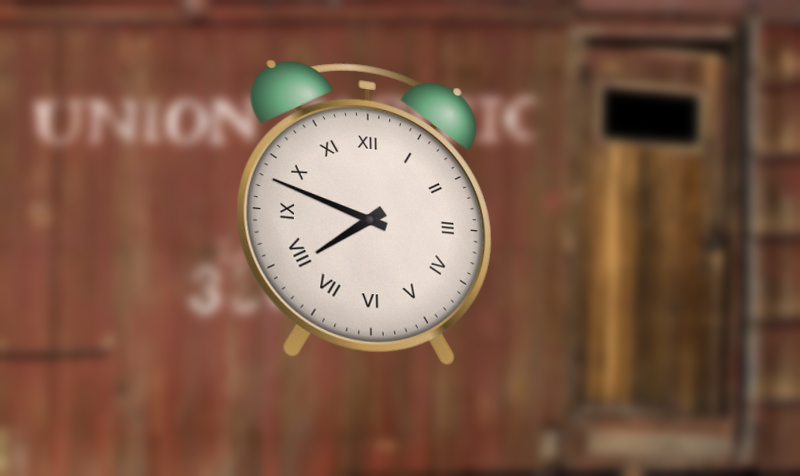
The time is 7h48
